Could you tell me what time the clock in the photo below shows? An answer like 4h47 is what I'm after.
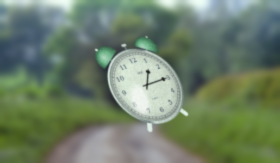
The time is 1h15
